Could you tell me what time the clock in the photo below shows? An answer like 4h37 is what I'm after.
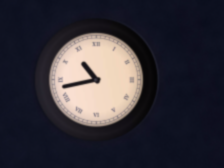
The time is 10h43
